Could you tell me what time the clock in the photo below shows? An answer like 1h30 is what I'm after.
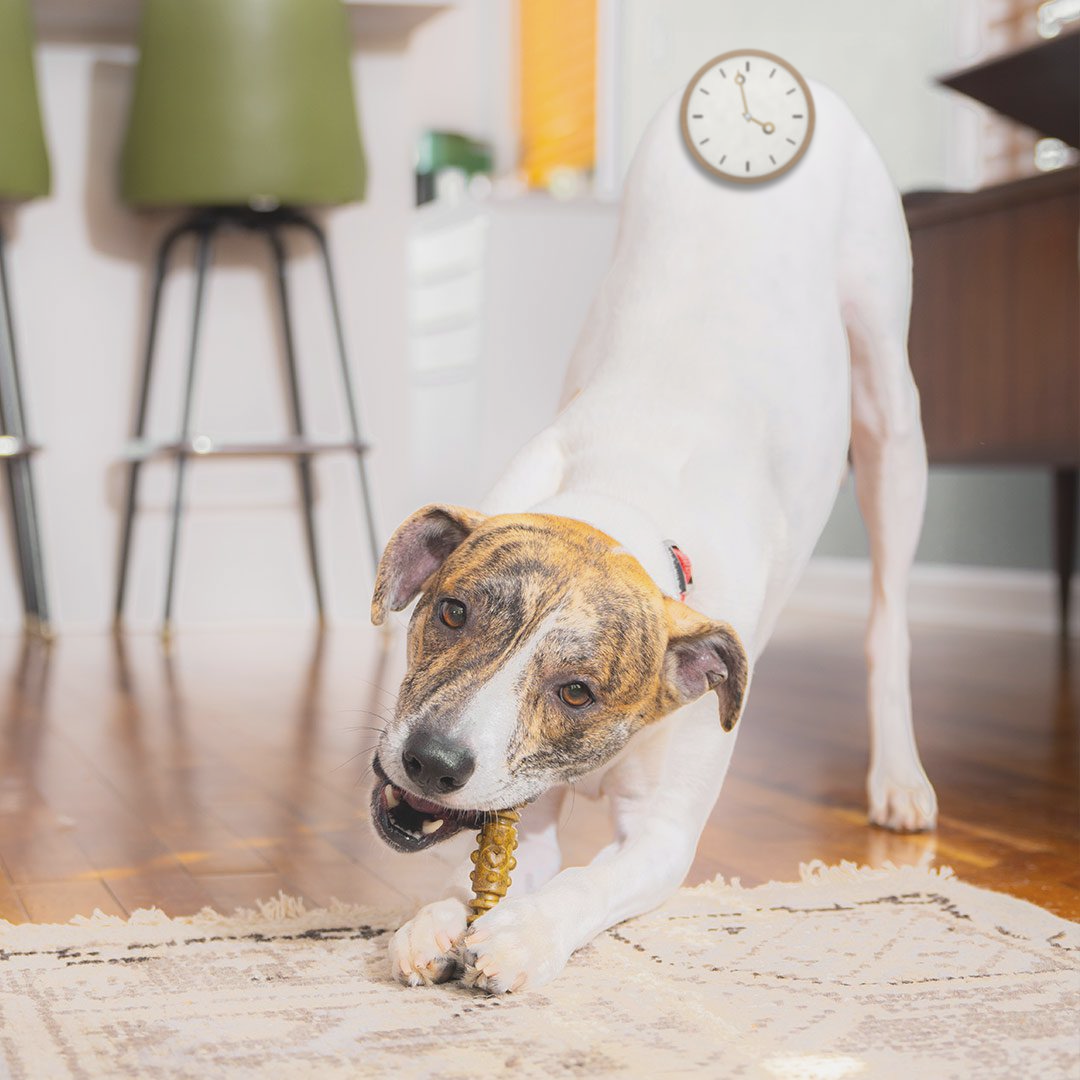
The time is 3h58
